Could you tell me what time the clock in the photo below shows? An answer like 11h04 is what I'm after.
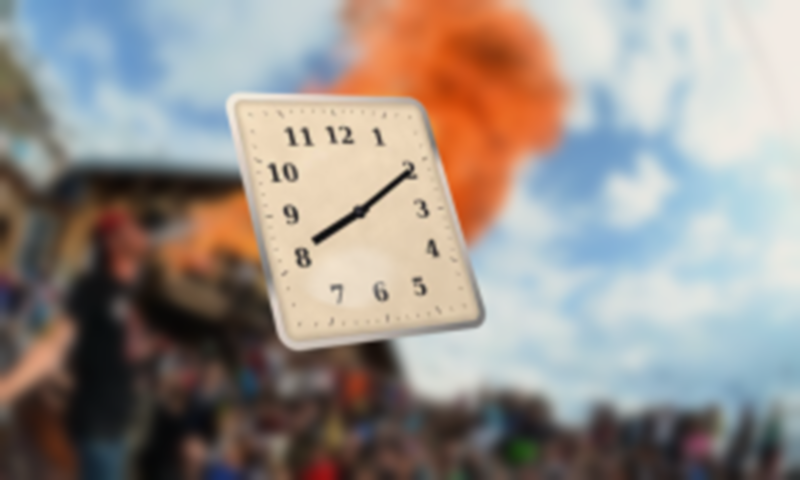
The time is 8h10
